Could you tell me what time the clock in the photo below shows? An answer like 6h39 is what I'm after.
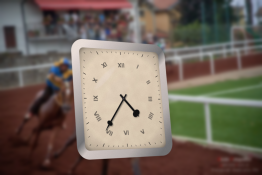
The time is 4h36
